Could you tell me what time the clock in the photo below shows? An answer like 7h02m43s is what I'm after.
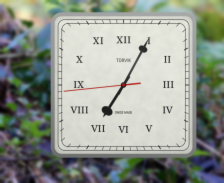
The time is 7h04m44s
